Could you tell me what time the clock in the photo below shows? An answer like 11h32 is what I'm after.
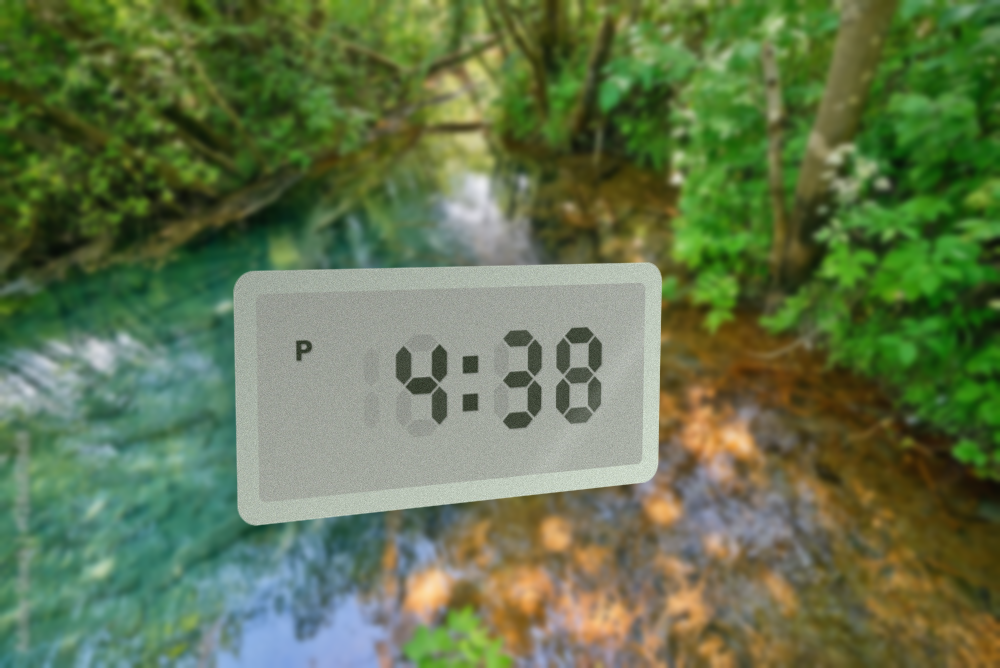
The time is 4h38
